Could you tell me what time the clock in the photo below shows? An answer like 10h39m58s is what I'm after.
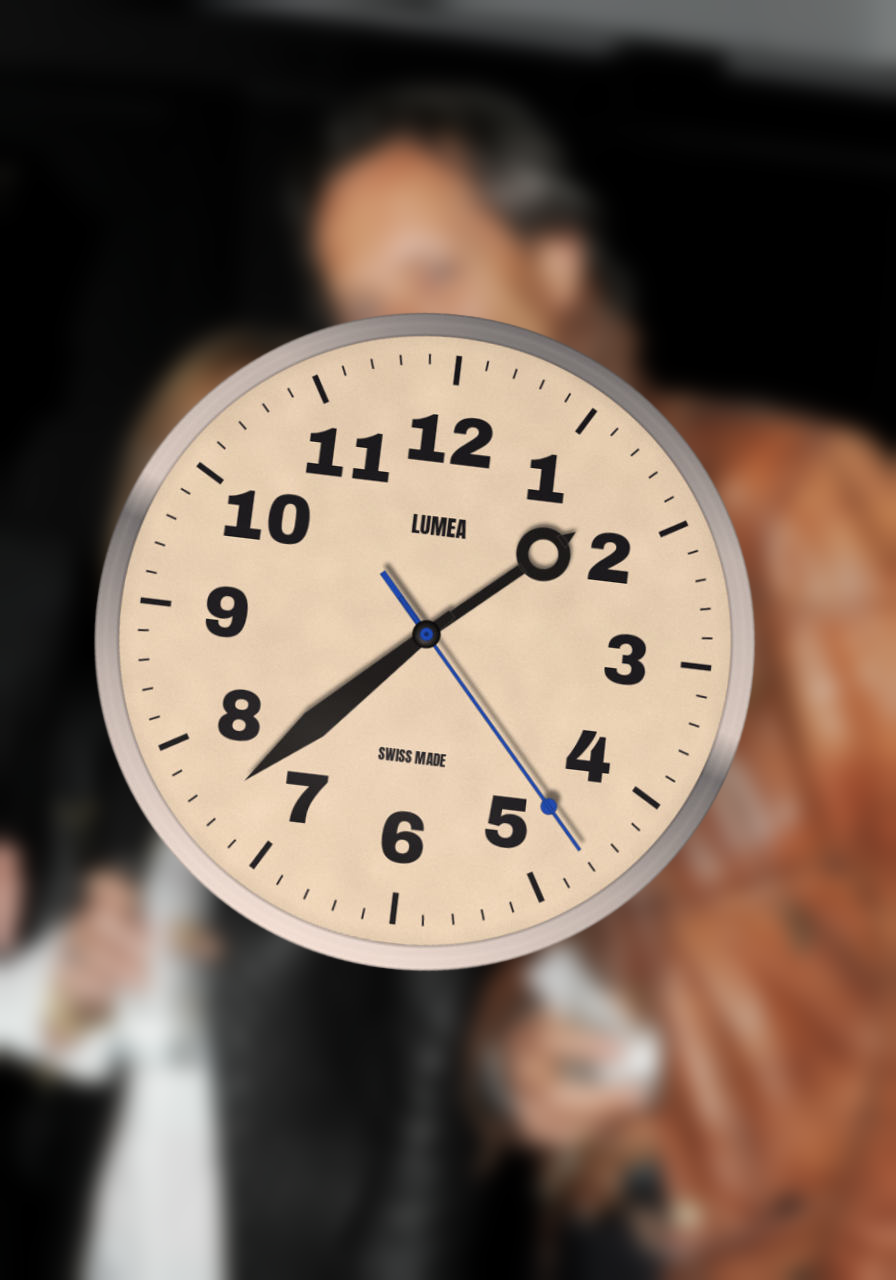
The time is 1h37m23s
